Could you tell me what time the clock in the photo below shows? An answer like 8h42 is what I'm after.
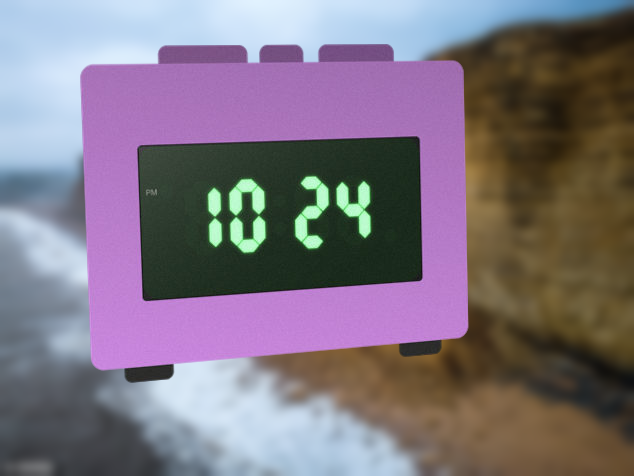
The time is 10h24
